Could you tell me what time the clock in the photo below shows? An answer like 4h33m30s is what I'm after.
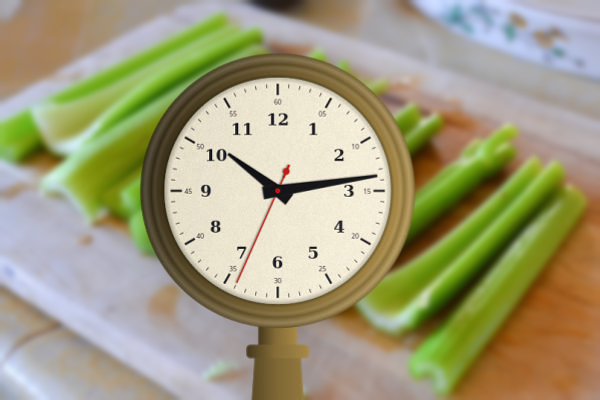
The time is 10h13m34s
